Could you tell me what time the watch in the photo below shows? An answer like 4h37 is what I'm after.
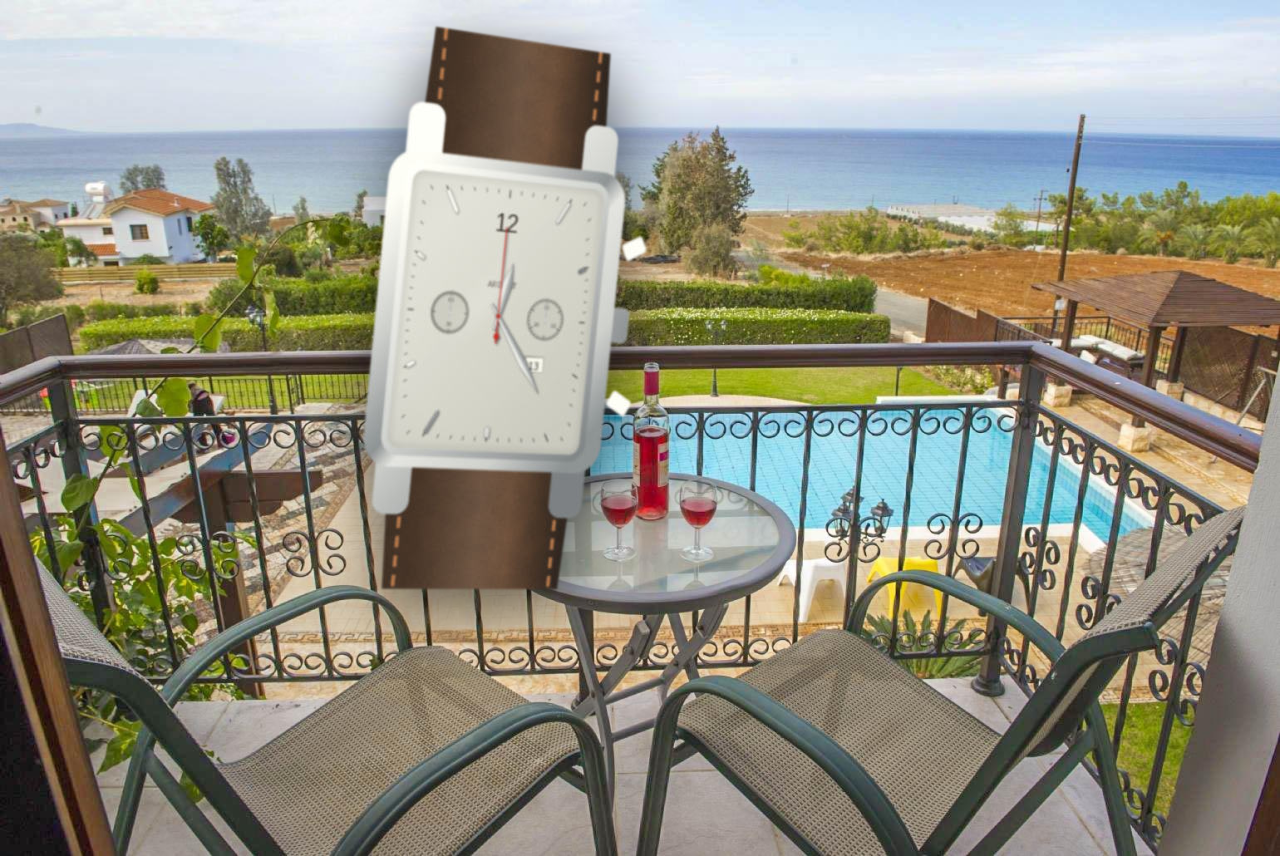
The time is 12h24
